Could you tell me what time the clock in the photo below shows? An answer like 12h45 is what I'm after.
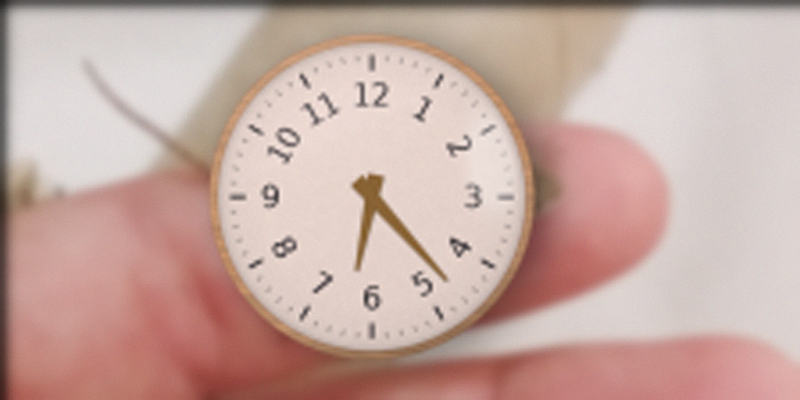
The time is 6h23
